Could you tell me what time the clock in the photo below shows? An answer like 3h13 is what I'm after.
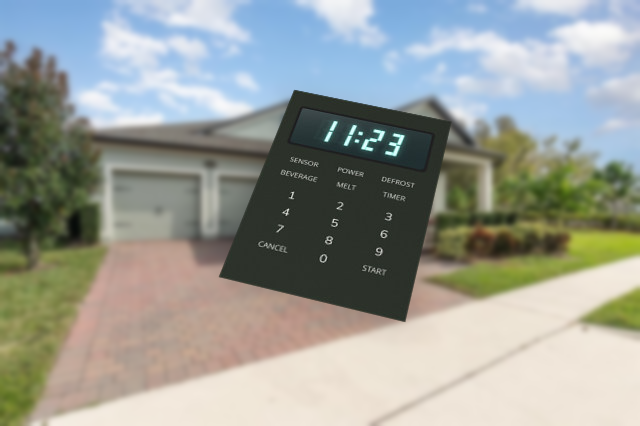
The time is 11h23
